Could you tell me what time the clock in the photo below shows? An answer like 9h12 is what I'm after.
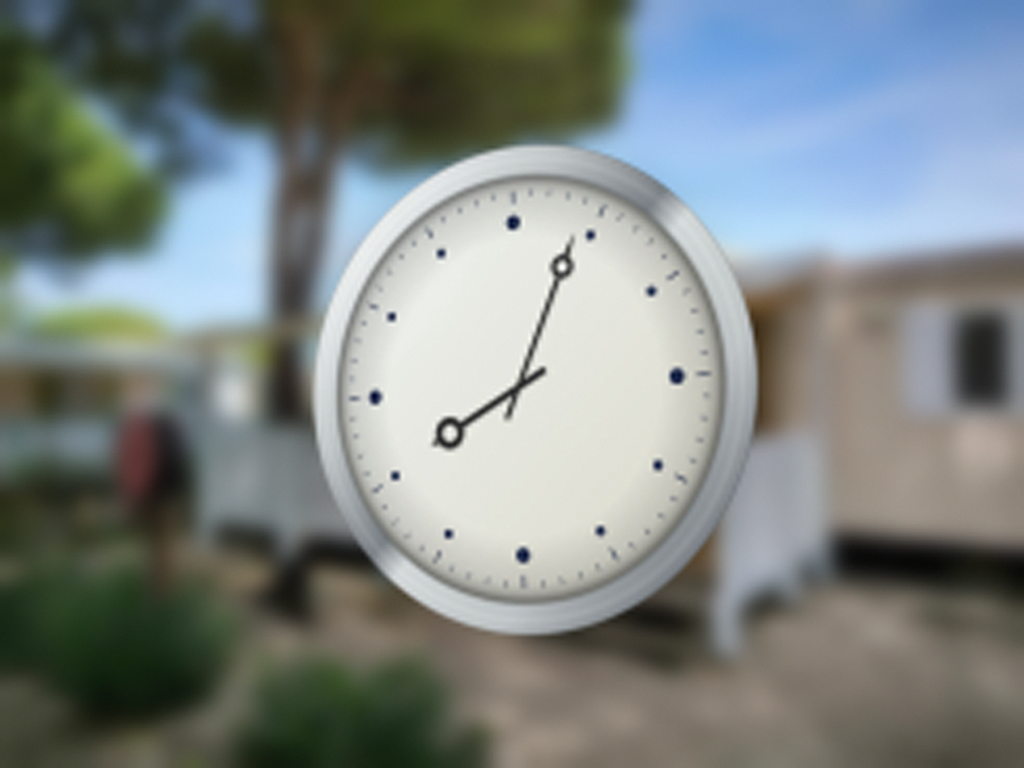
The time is 8h04
